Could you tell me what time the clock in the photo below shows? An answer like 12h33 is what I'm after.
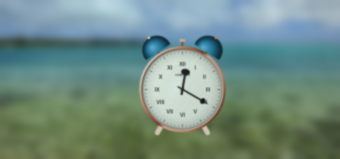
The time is 12h20
